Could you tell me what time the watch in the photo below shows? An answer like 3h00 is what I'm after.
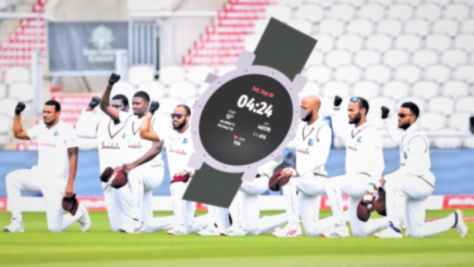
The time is 4h24
